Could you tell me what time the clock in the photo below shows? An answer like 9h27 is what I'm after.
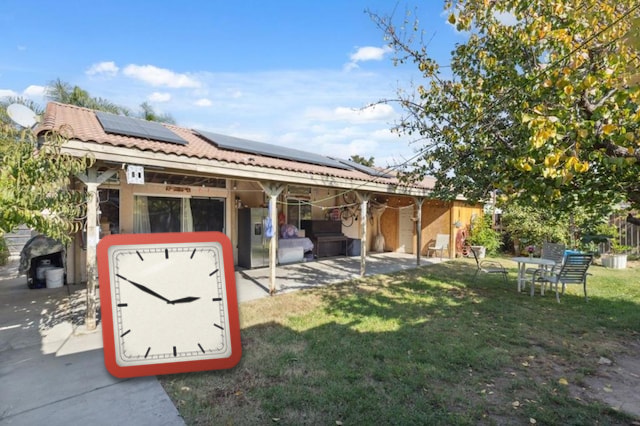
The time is 2h50
